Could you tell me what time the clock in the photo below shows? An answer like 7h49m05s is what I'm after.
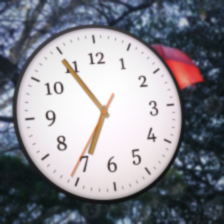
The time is 6h54m36s
